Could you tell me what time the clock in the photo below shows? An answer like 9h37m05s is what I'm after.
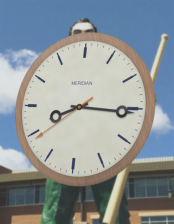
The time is 8h15m39s
